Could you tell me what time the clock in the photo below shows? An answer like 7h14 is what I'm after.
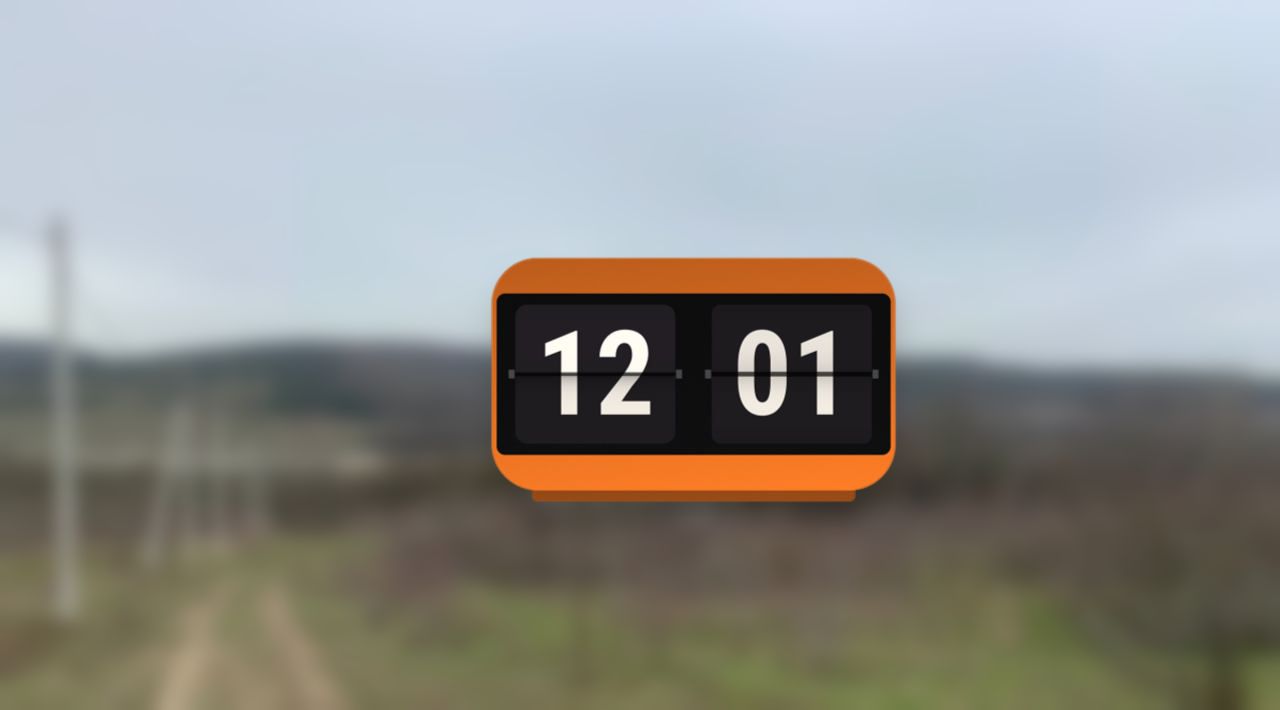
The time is 12h01
